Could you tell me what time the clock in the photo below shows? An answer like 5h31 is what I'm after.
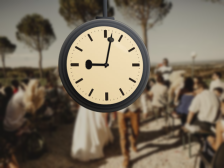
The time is 9h02
